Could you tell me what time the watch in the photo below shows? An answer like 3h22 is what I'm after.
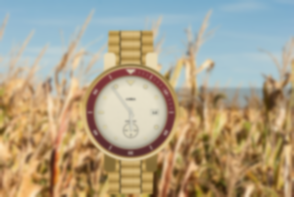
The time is 5h54
